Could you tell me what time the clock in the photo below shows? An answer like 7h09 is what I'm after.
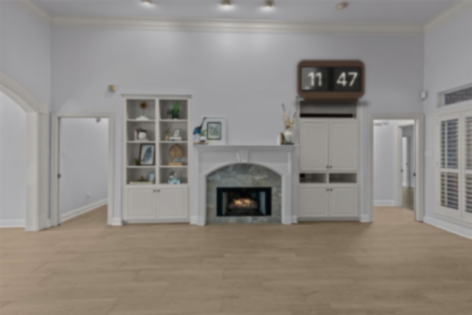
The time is 11h47
